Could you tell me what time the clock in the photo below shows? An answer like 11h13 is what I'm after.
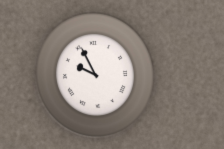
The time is 9h56
